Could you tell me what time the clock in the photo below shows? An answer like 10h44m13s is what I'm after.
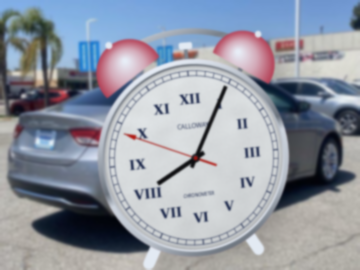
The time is 8h04m49s
